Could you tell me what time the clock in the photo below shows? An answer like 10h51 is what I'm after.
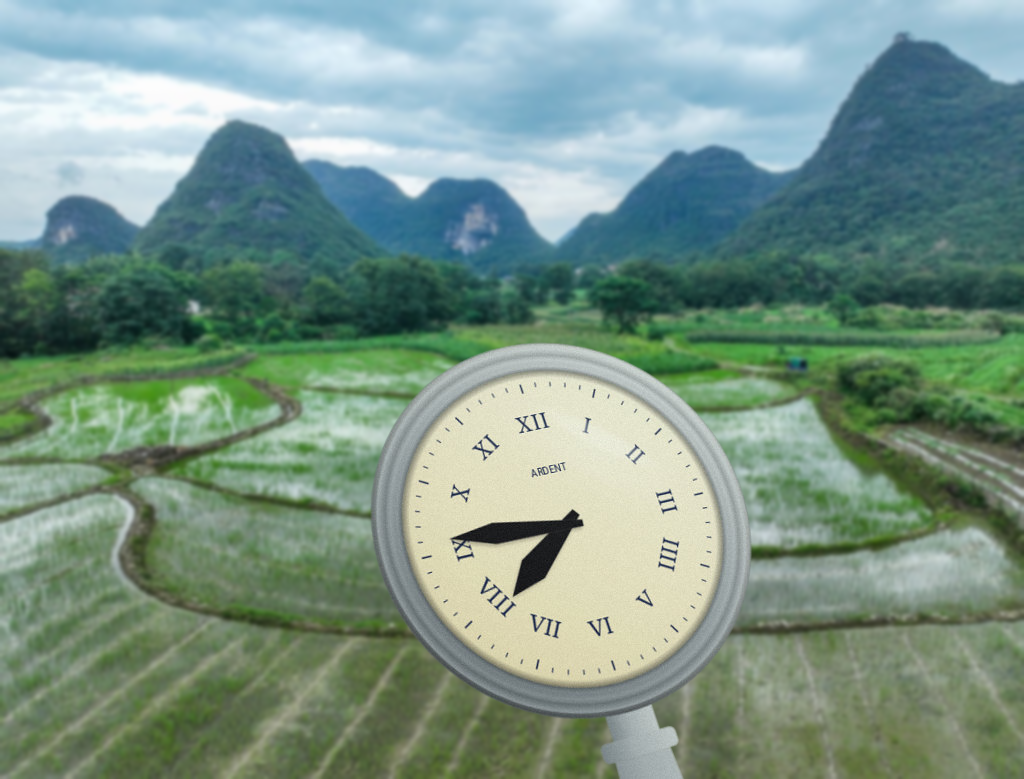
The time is 7h46
